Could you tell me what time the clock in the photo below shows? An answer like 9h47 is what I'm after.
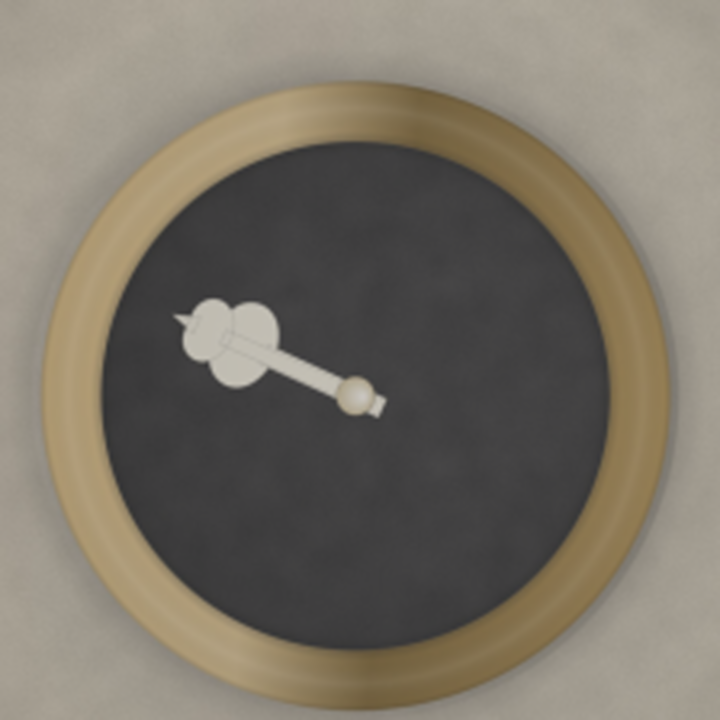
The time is 9h49
